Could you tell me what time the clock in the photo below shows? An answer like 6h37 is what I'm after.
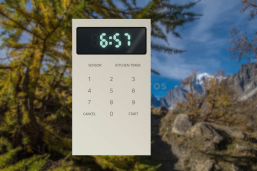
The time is 6h57
